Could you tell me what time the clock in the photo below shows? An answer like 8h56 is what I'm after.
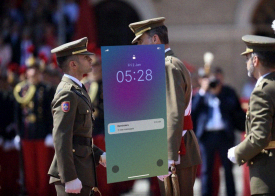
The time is 5h28
